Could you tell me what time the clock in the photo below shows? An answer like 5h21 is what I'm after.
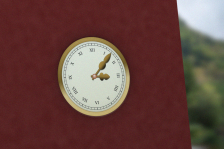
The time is 3h07
